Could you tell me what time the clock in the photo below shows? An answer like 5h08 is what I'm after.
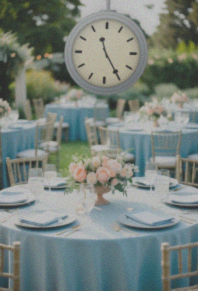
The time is 11h25
